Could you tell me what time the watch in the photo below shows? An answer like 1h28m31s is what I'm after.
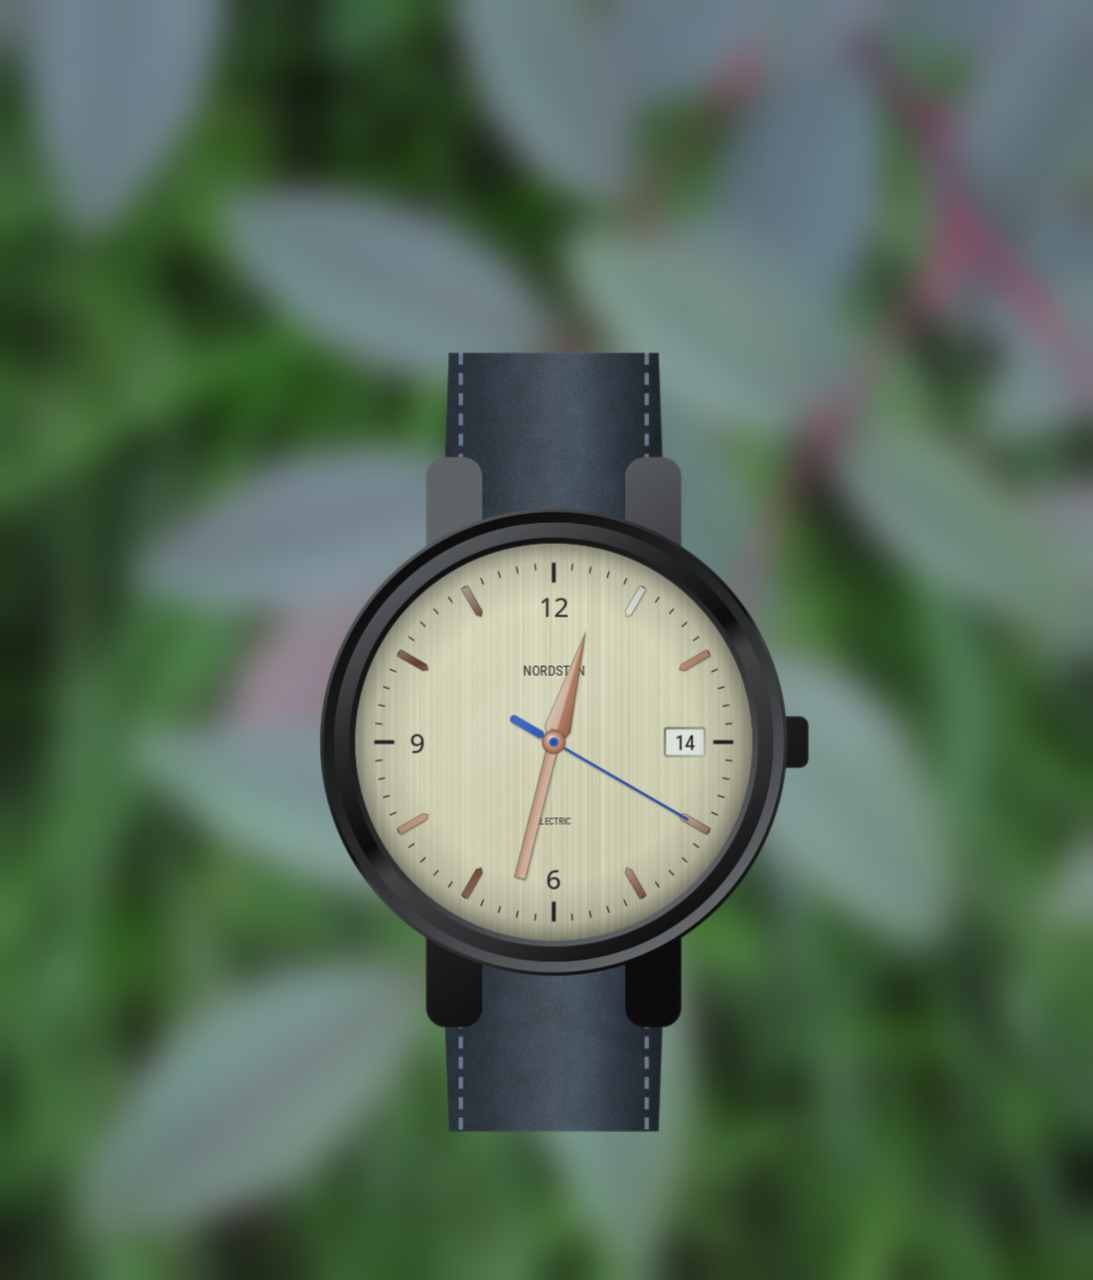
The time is 12h32m20s
